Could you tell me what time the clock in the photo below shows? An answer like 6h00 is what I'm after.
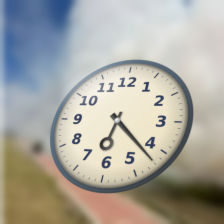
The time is 6h22
